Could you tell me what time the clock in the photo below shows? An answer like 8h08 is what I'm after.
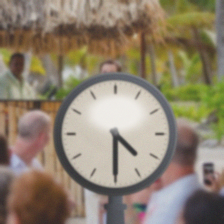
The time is 4h30
